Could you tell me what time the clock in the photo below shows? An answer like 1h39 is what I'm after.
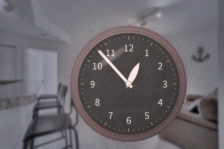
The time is 12h53
